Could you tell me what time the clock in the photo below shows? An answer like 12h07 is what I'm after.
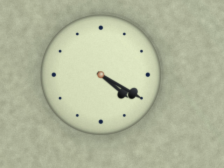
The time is 4h20
